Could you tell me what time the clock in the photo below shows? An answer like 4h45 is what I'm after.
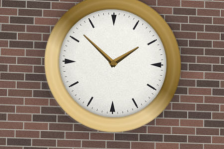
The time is 1h52
